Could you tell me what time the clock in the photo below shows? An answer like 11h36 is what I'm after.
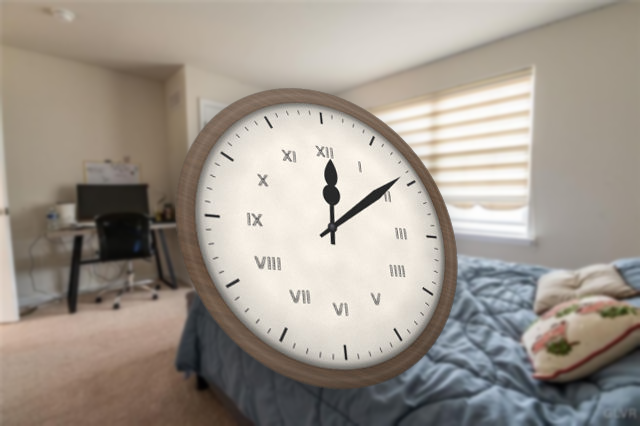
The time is 12h09
